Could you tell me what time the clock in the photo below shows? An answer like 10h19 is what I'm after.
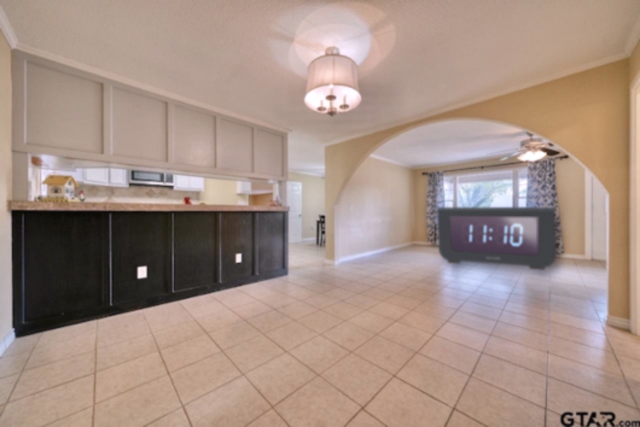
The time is 11h10
